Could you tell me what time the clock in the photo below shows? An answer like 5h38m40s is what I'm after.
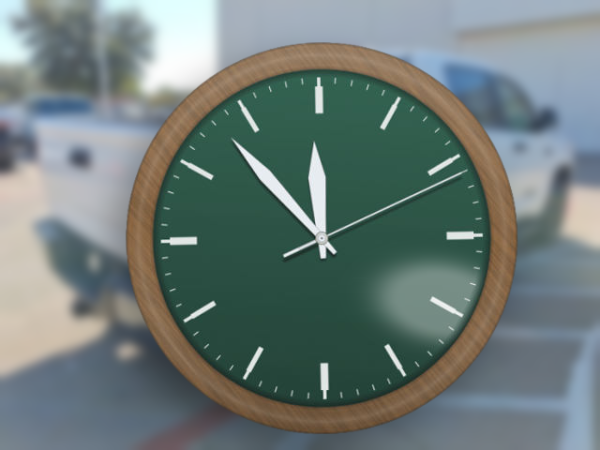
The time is 11h53m11s
